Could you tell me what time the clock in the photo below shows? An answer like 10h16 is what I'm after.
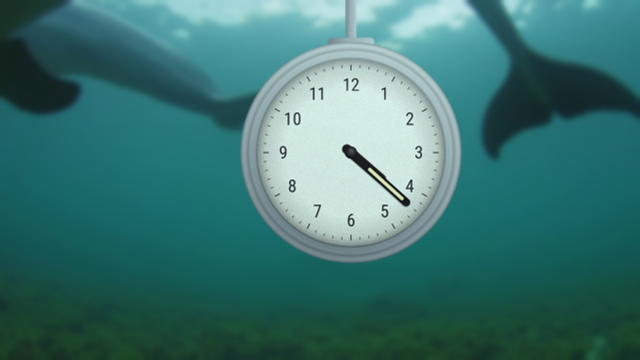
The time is 4h22
